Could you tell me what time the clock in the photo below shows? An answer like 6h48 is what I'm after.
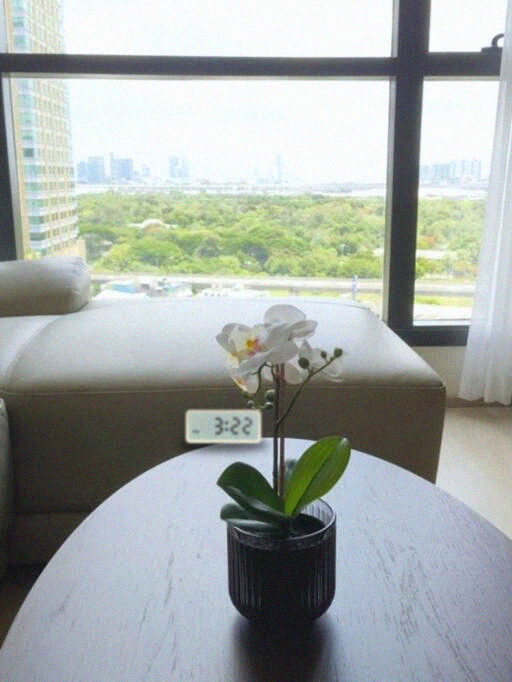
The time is 3h22
